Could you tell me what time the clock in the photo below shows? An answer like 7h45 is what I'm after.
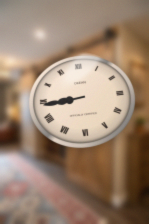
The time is 8h44
